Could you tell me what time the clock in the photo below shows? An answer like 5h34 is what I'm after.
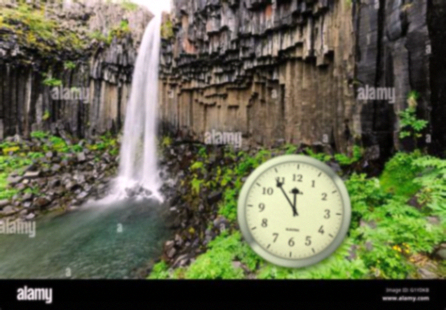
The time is 11h54
